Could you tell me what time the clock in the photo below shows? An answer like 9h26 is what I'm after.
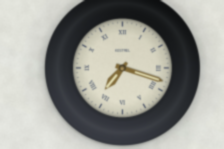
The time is 7h18
